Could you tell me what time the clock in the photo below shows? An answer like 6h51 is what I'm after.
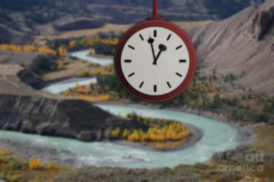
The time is 12h58
